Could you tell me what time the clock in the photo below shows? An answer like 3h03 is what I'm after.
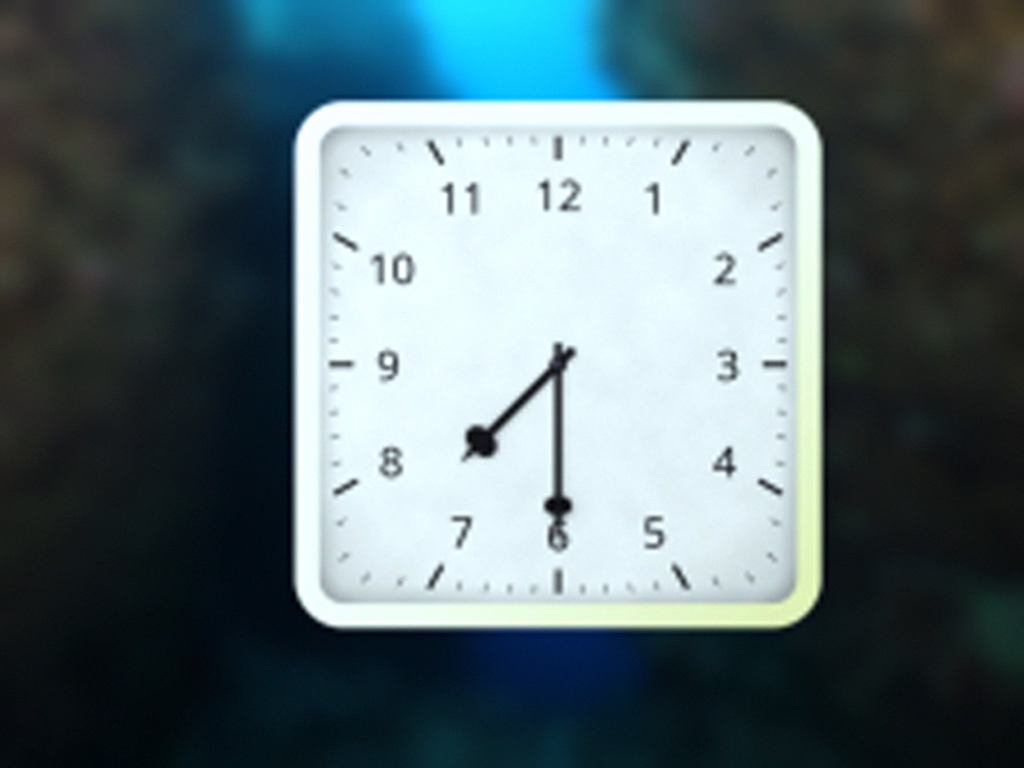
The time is 7h30
